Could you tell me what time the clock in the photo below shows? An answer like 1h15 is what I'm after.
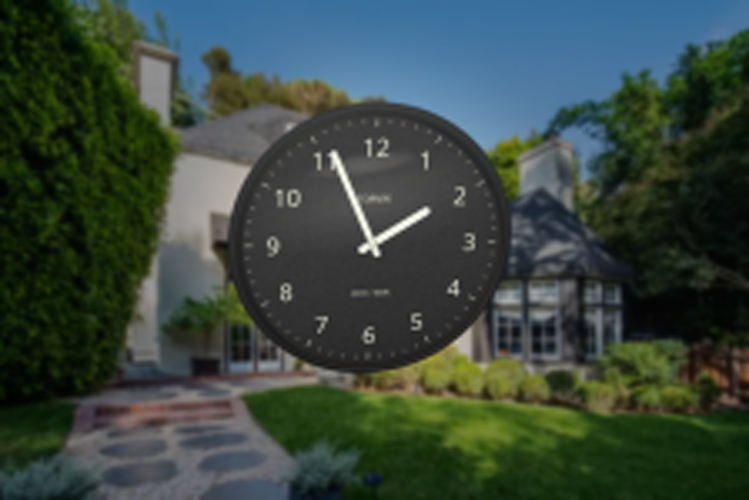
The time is 1h56
